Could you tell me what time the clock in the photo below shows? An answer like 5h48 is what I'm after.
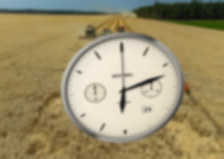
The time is 6h12
